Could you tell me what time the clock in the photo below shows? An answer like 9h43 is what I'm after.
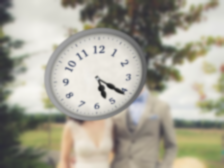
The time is 5h21
